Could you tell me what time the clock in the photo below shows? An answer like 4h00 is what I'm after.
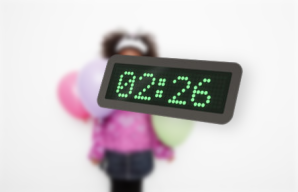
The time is 2h26
